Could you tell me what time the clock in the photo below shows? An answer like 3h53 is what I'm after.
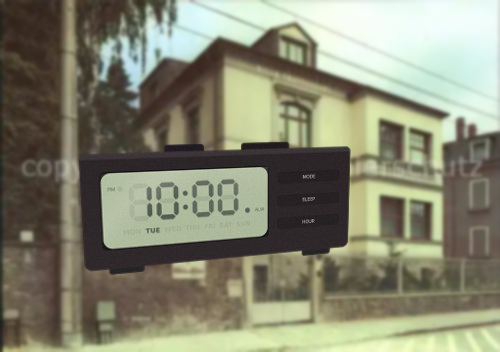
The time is 10h00
